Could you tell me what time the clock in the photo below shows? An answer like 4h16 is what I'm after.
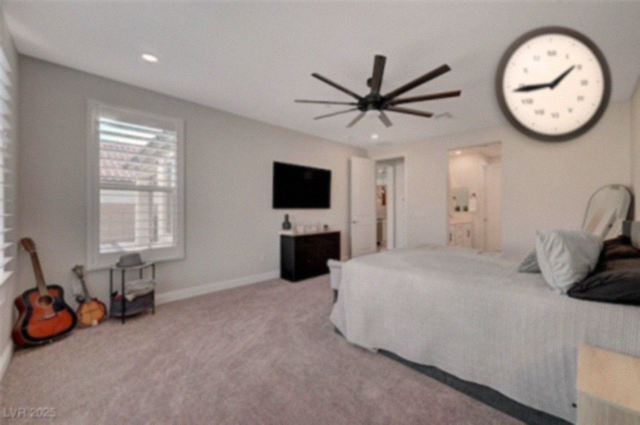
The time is 1h44
